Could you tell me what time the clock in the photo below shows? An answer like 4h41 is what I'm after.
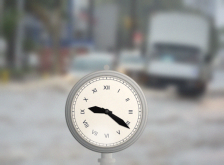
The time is 9h21
